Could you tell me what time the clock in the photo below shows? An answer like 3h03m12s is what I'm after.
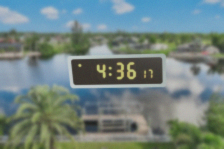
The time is 4h36m17s
